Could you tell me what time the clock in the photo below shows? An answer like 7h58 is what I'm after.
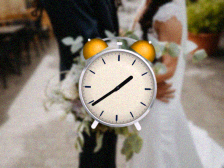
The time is 1h39
